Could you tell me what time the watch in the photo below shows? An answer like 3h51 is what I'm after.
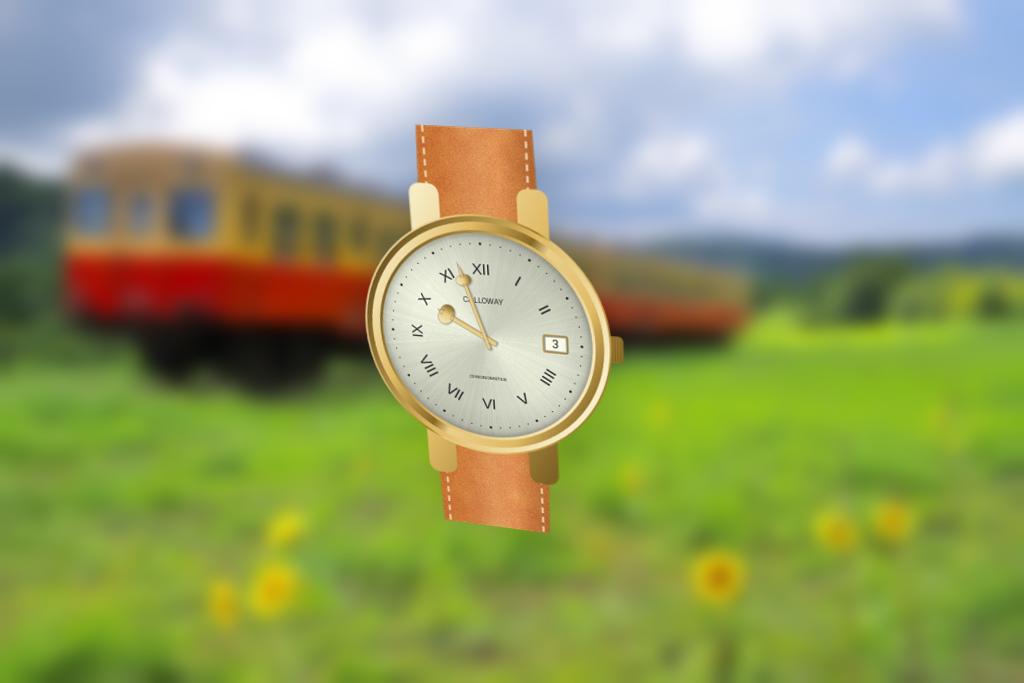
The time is 9h57
